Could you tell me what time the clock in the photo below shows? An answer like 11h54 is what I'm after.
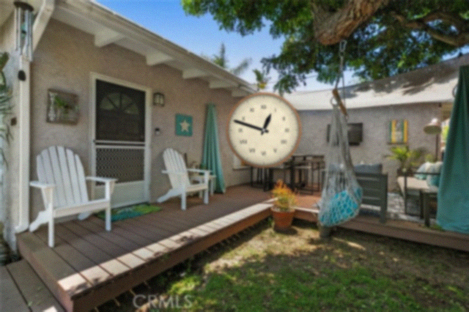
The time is 12h48
